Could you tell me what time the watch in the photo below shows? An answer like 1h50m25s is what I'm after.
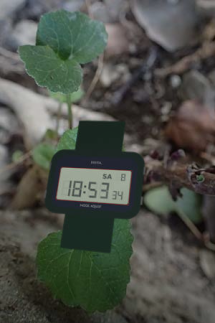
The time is 18h53m34s
